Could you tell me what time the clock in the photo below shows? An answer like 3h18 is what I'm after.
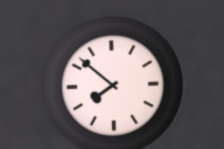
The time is 7h52
